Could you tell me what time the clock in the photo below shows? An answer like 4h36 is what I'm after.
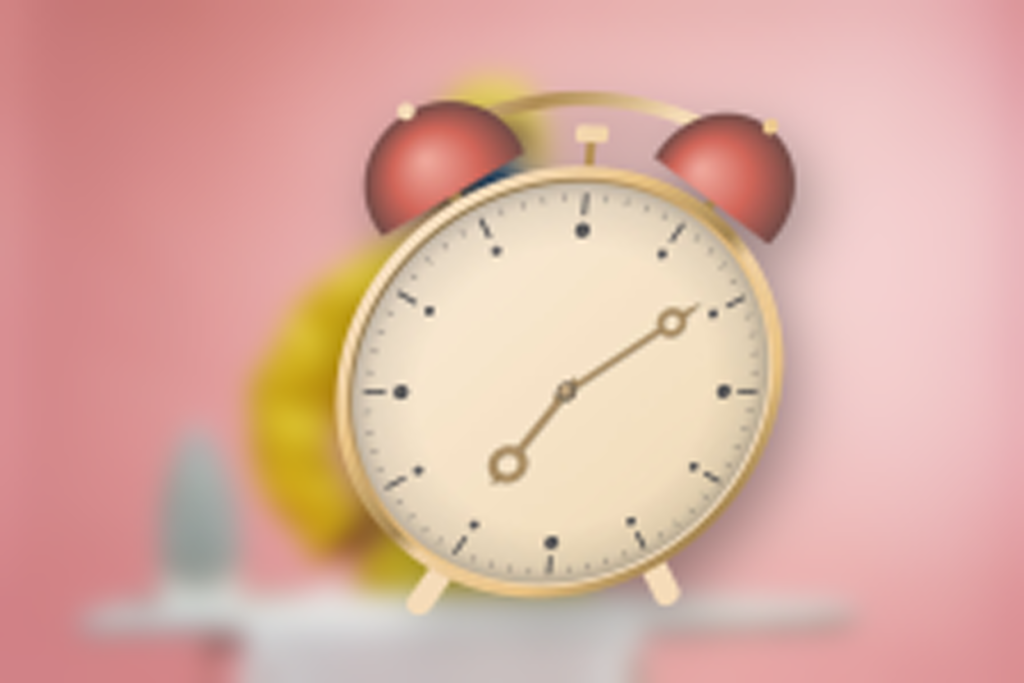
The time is 7h09
